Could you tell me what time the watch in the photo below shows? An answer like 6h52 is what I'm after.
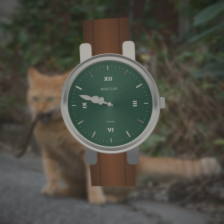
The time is 9h48
